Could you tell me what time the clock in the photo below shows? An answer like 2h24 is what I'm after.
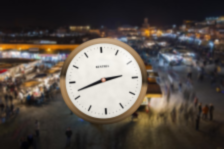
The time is 2h42
